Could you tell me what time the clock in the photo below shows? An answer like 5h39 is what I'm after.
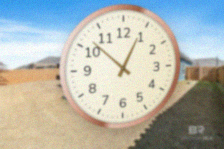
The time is 12h52
